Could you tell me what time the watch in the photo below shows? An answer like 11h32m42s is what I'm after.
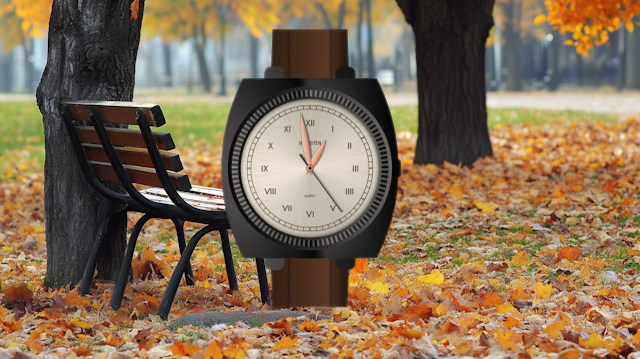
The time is 12h58m24s
